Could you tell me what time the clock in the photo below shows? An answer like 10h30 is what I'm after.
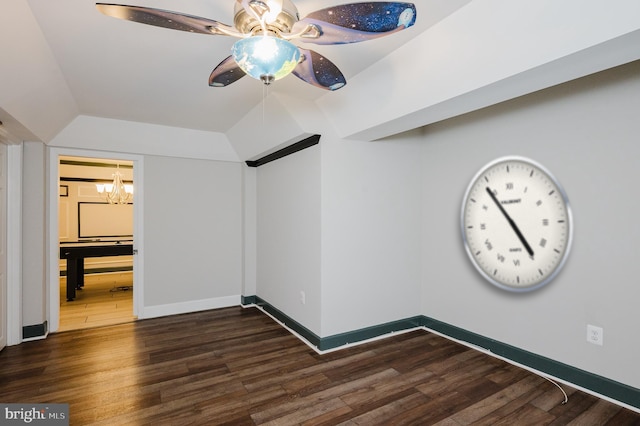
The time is 4h54
